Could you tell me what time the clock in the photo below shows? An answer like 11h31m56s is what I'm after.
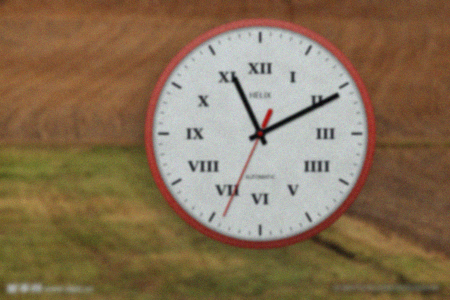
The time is 11h10m34s
